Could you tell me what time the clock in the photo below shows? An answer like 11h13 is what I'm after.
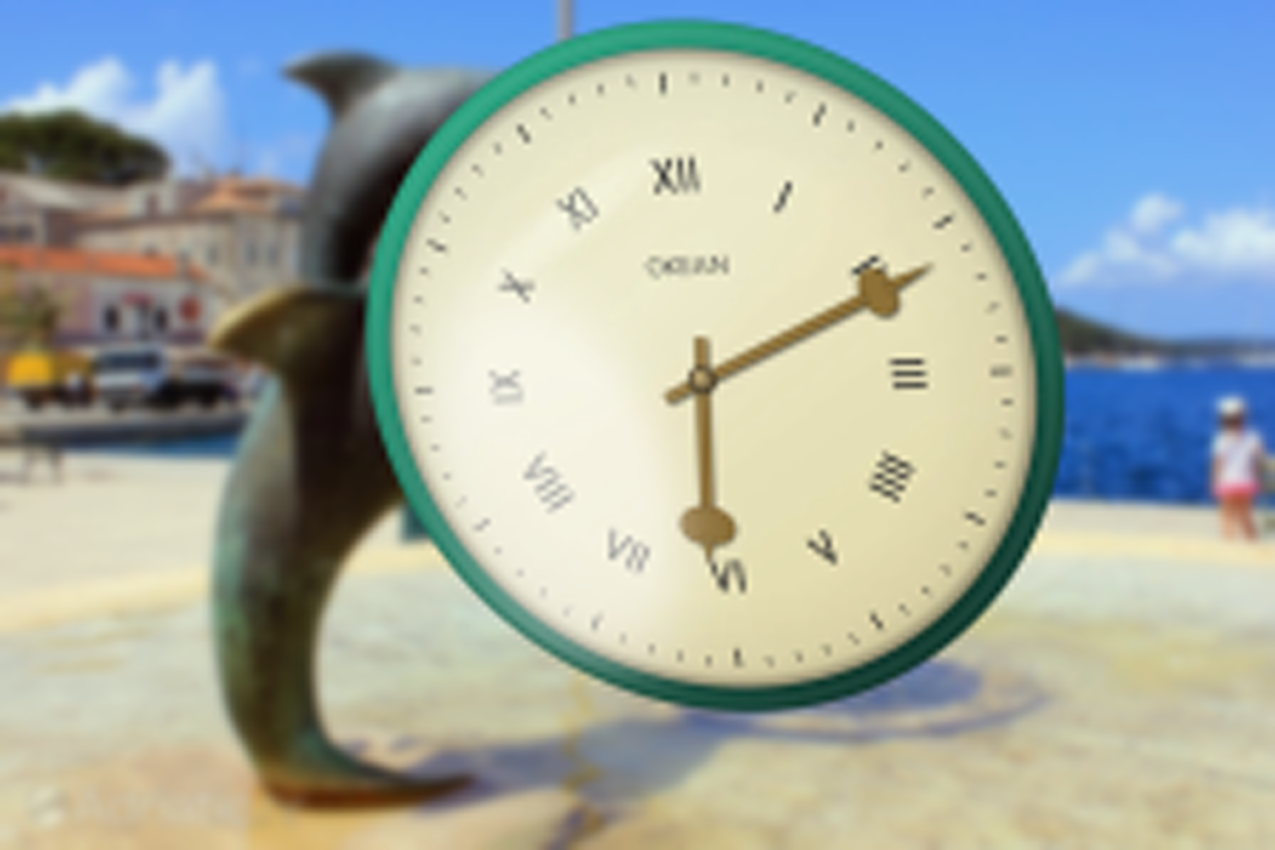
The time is 6h11
